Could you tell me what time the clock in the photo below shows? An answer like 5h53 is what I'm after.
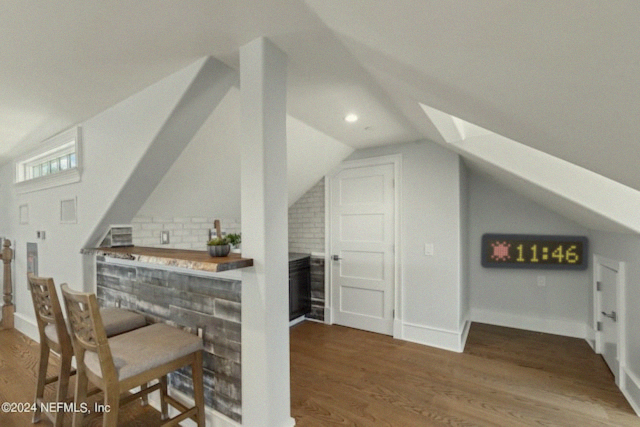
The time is 11h46
